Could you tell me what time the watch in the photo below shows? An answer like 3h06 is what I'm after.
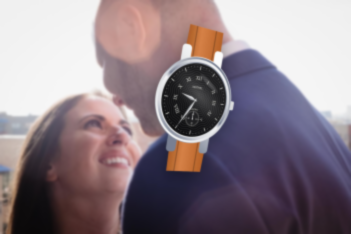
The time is 9h35
